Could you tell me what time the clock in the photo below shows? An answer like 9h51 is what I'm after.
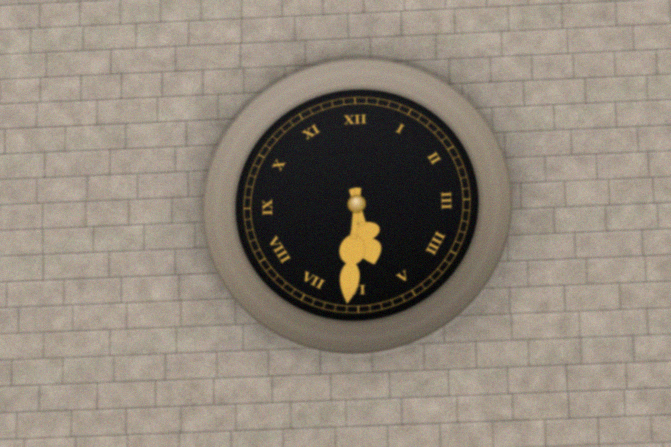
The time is 5h31
